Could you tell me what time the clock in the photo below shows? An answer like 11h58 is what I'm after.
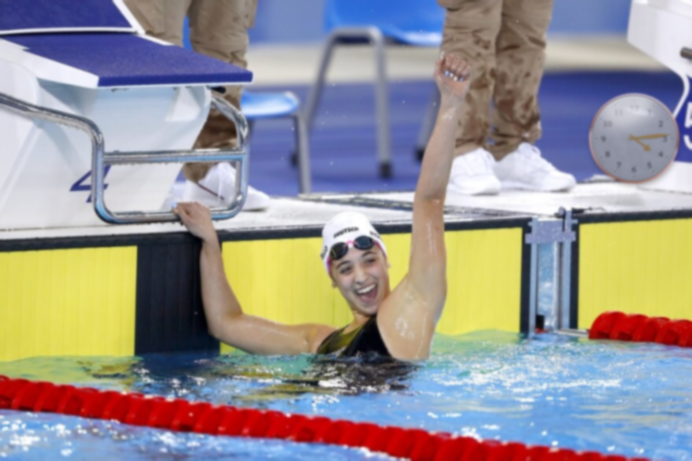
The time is 4h14
